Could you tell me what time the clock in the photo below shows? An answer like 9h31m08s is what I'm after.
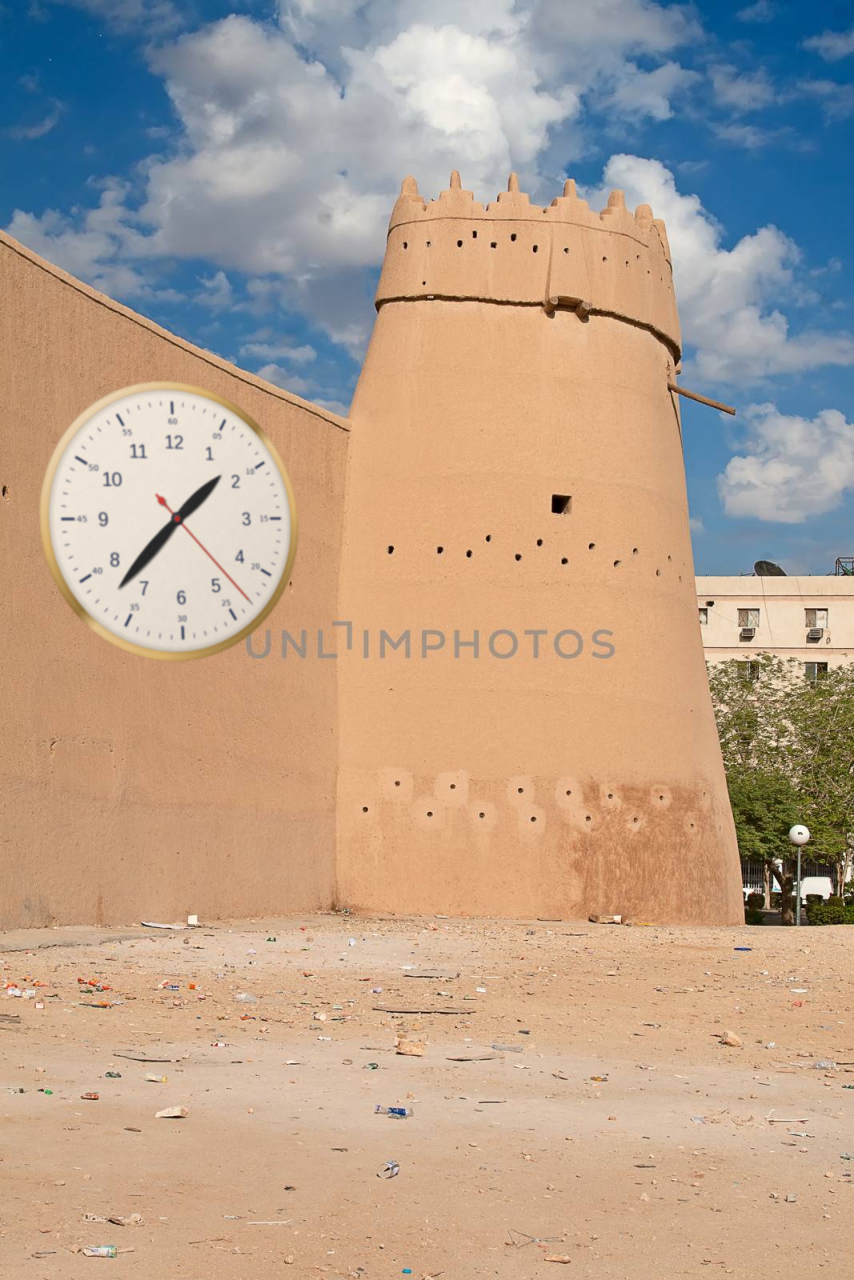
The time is 1h37m23s
